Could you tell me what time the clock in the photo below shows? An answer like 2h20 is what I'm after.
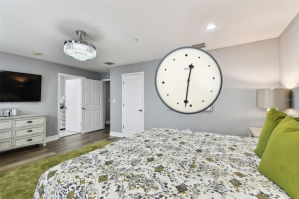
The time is 12h32
